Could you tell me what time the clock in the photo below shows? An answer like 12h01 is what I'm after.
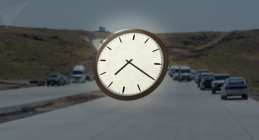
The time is 7h20
